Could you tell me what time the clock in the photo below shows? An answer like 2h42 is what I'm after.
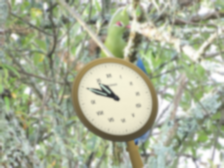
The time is 10h50
